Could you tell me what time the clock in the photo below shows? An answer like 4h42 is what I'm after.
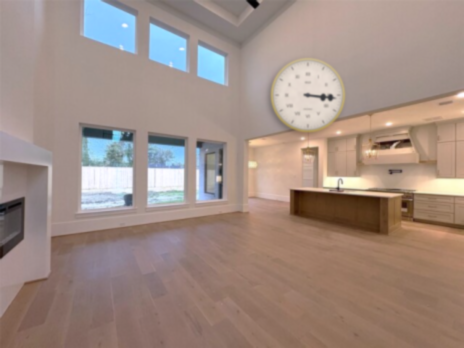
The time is 3h16
